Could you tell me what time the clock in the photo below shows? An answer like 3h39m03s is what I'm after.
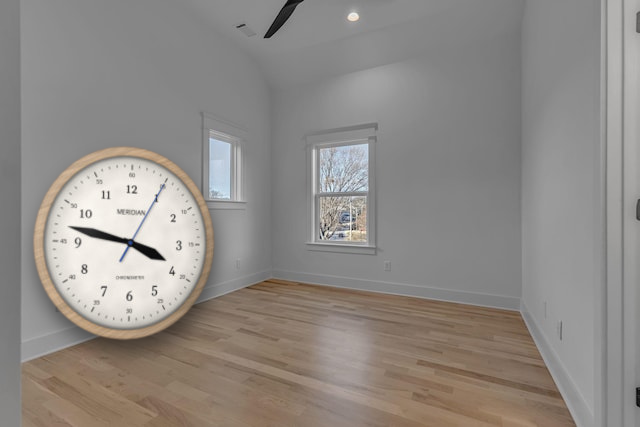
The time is 3h47m05s
